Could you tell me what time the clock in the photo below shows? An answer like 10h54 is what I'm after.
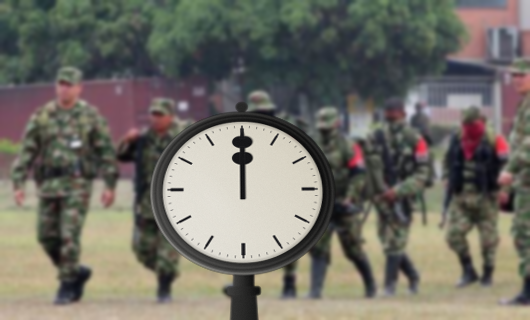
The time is 12h00
